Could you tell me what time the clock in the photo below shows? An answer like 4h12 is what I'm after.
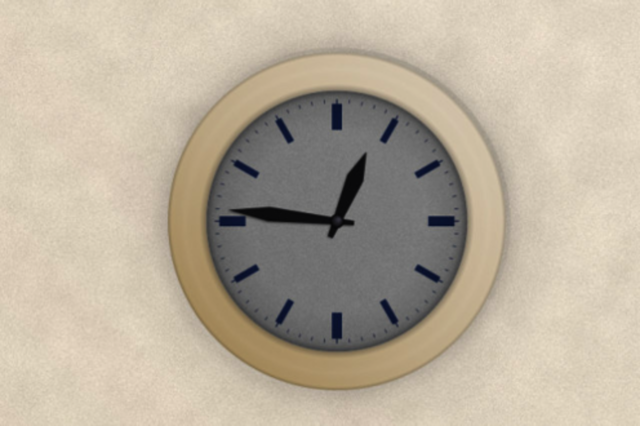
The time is 12h46
